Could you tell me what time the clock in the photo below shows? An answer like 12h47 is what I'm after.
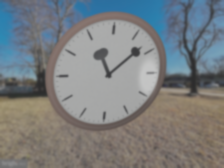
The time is 11h08
